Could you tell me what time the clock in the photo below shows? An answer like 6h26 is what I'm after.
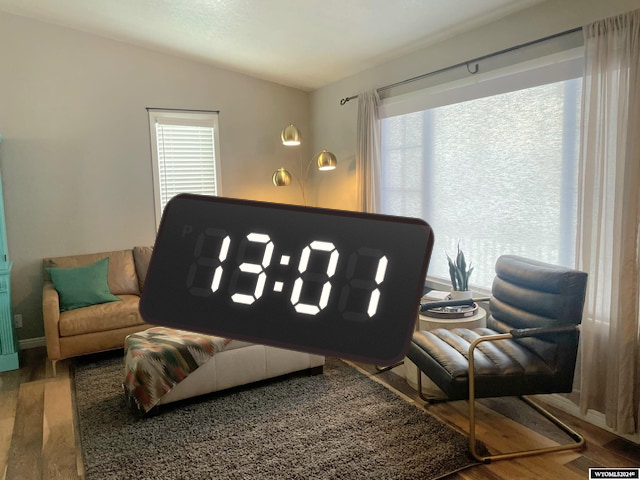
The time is 13h01
